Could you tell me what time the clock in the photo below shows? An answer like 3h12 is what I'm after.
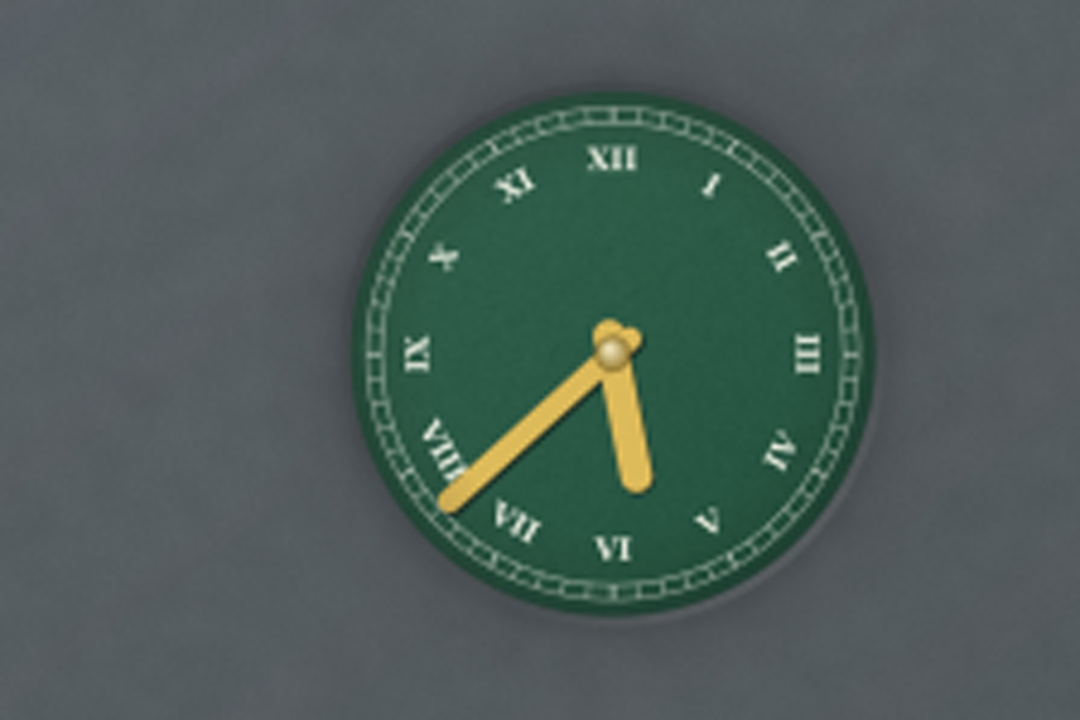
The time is 5h38
